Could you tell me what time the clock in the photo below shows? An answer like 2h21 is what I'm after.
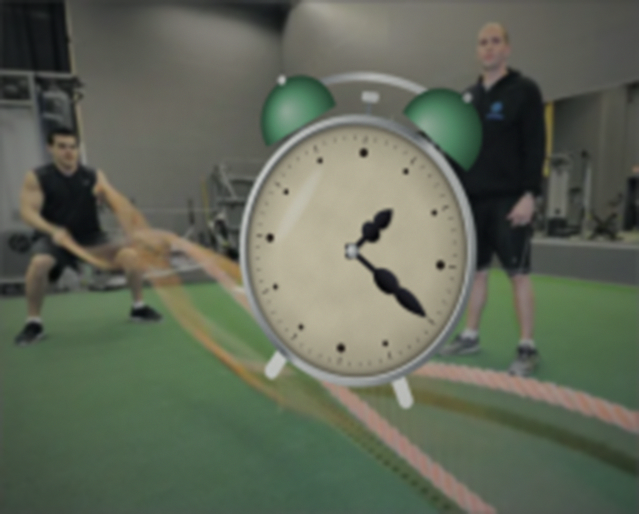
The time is 1h20
